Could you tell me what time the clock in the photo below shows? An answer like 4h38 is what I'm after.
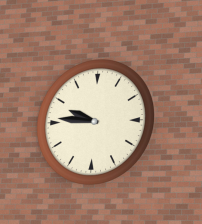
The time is 9h46
